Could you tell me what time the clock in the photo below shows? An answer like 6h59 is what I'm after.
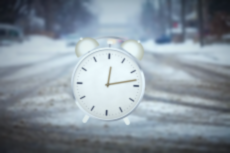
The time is 12h13
